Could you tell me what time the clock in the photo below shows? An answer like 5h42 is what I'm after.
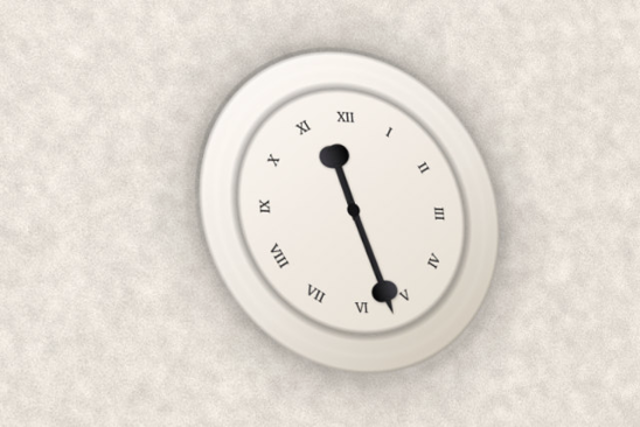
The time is 11h27
